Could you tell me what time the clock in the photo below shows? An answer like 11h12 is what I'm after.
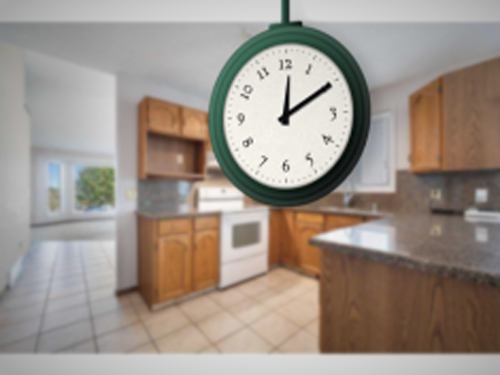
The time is 12h10
